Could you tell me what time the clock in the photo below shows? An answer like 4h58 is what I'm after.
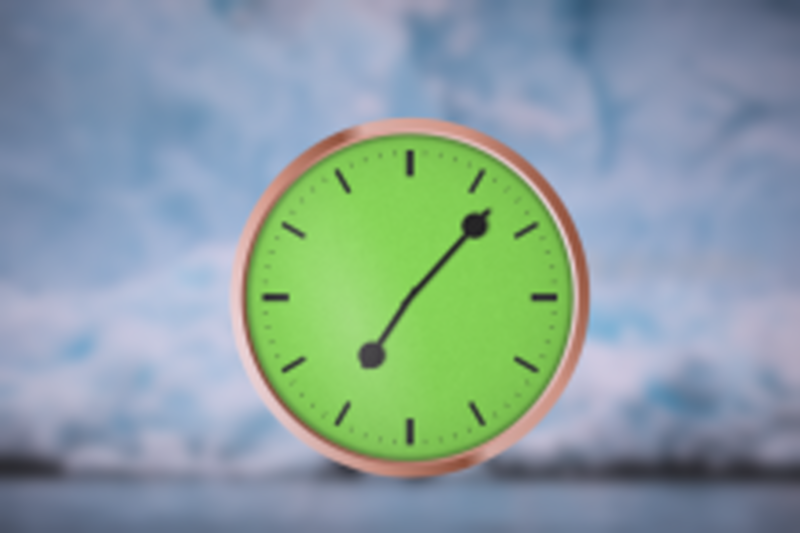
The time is 7h07
